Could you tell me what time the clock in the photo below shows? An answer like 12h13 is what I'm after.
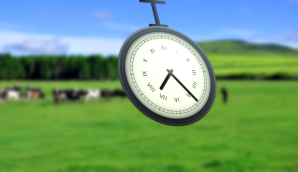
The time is 7h24
